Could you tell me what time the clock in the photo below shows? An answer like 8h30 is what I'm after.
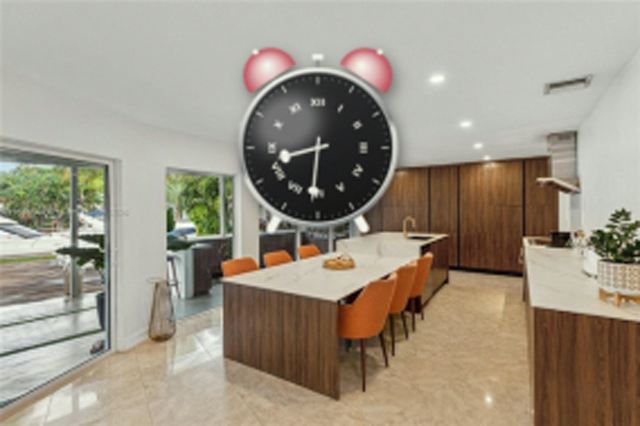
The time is 8h31
